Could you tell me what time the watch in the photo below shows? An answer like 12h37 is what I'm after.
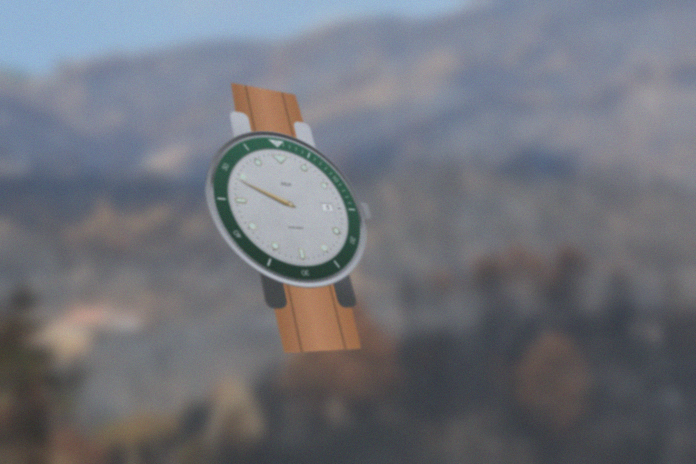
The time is 9h49
